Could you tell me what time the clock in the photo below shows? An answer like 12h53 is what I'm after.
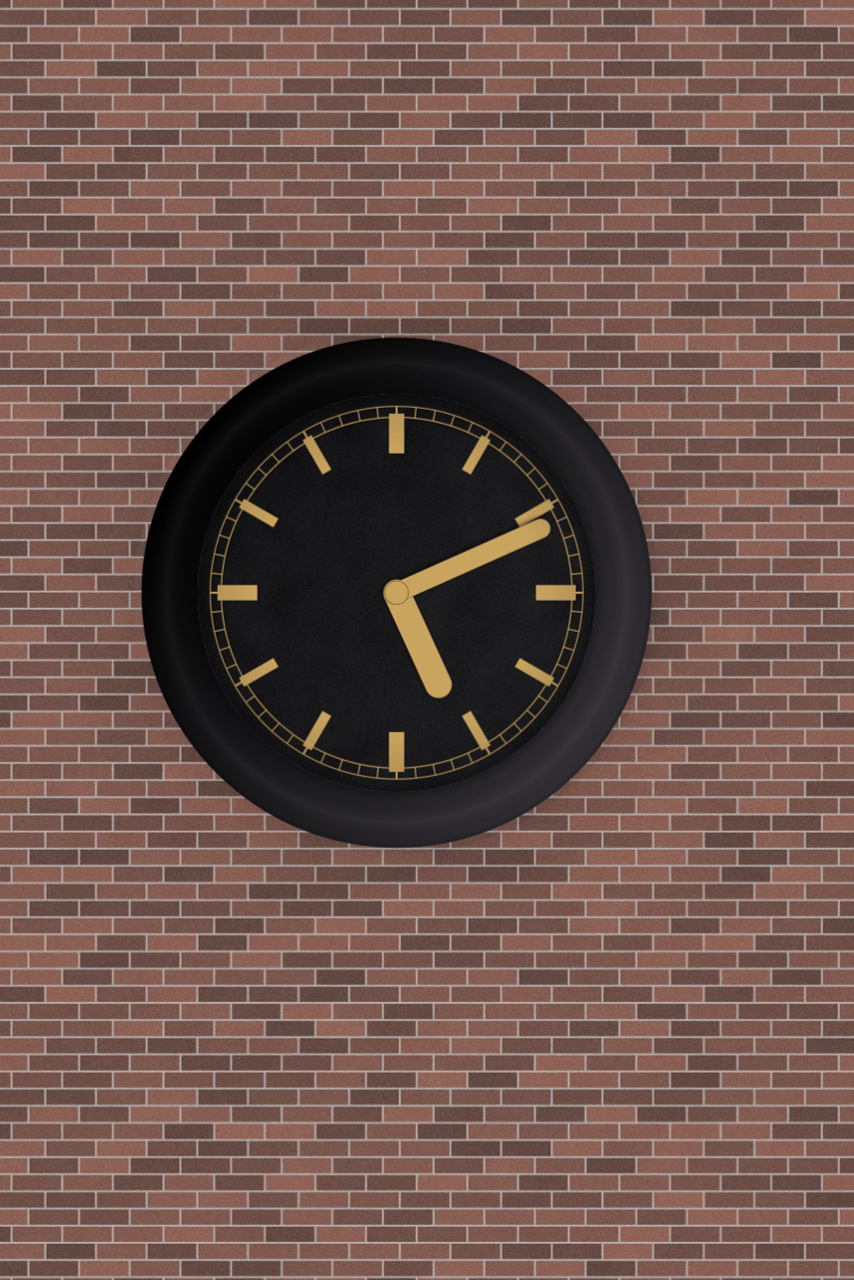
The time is 5h11
